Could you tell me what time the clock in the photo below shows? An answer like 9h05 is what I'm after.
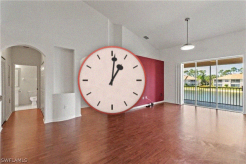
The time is 1h01
